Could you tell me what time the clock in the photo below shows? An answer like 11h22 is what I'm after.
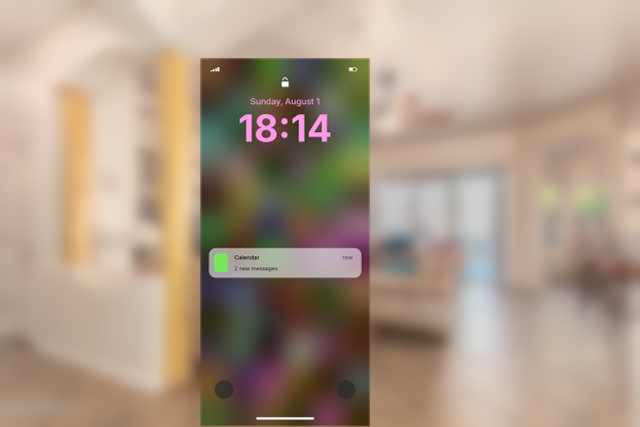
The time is 18h14
